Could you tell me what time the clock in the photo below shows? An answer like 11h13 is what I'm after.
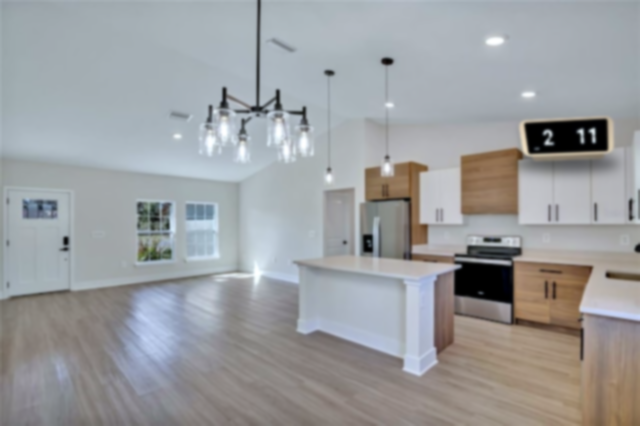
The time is 2h11
